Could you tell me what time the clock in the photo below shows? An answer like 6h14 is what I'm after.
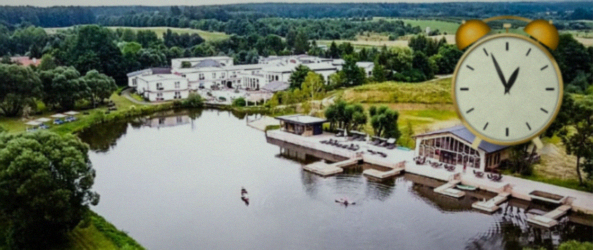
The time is 12h56
